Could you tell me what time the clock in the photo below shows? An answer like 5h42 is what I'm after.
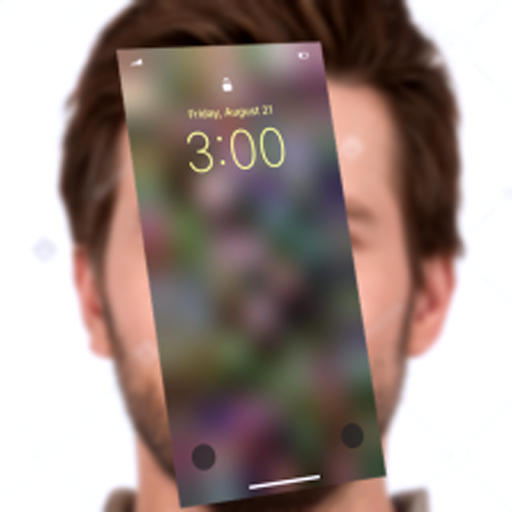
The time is 3h00
